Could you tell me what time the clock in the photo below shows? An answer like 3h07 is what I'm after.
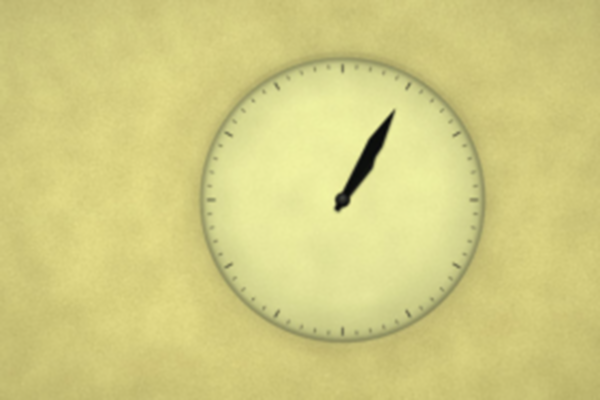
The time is 1h05
